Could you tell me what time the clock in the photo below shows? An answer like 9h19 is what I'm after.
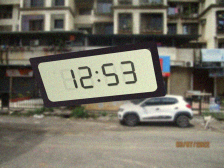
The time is 12h53
